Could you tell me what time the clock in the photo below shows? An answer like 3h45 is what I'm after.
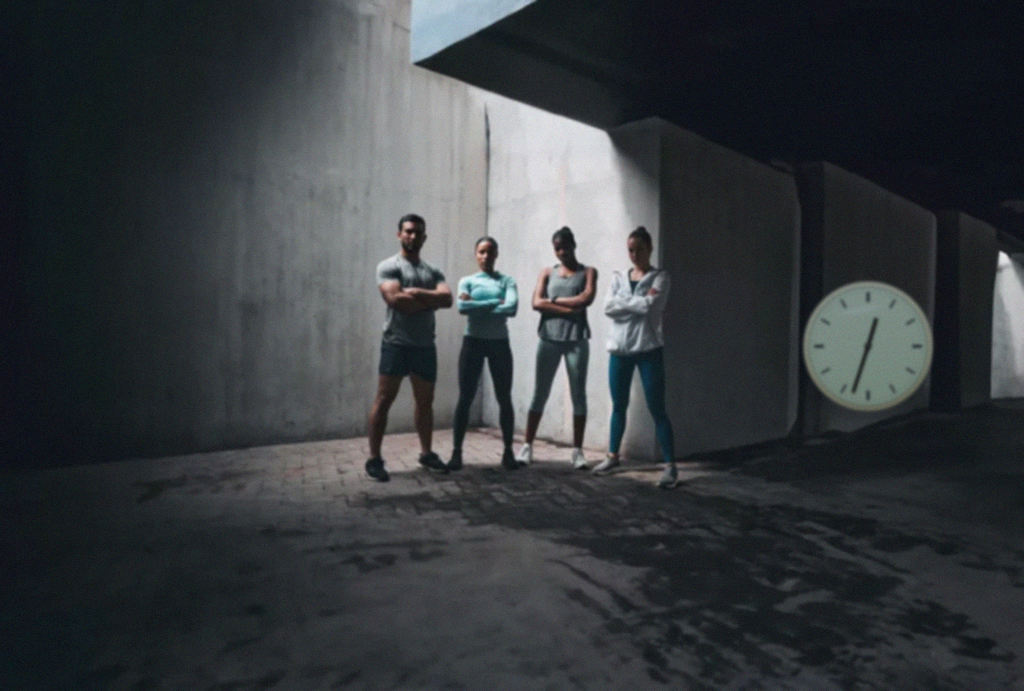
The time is 12h33
